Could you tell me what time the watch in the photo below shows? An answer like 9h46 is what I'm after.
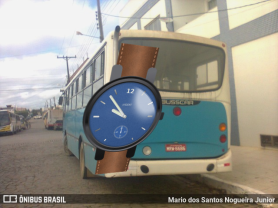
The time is 9h53
